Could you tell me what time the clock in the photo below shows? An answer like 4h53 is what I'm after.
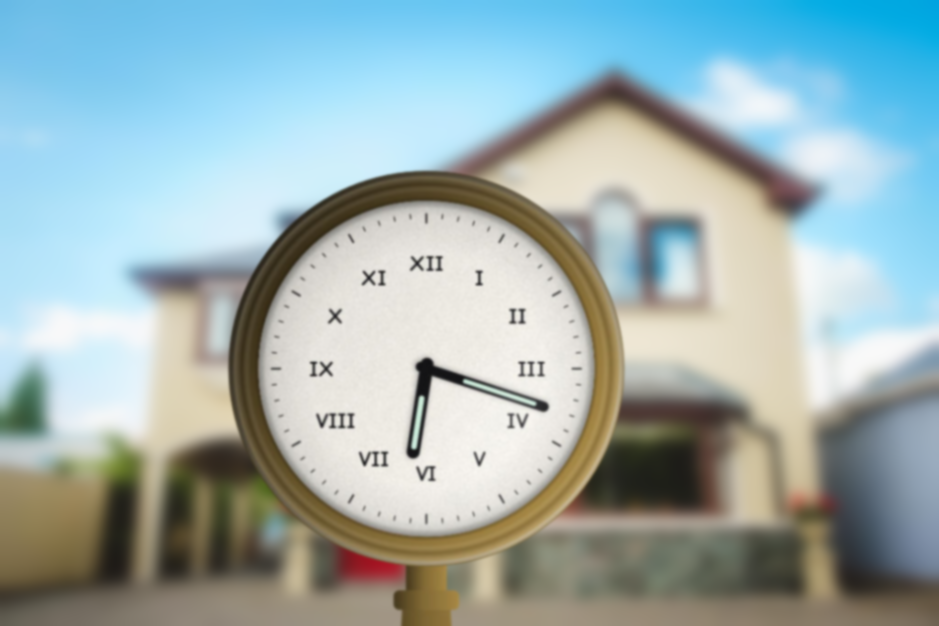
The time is 6h18
